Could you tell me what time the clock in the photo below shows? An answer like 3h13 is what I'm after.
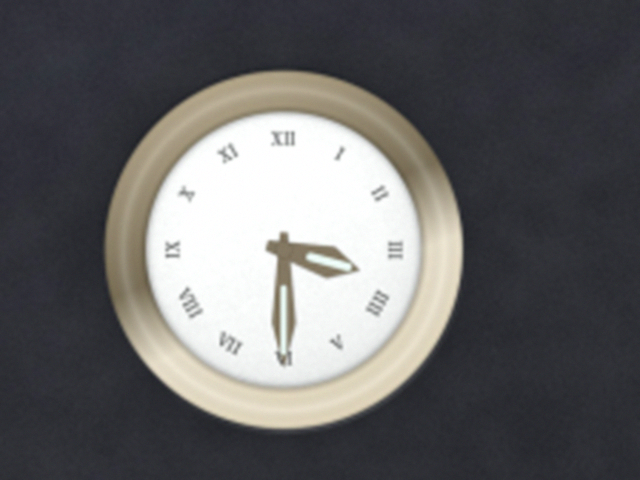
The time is 3h30
